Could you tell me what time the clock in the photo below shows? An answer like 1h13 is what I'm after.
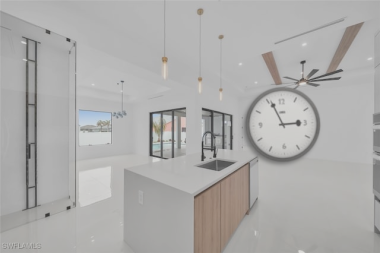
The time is 2h56
